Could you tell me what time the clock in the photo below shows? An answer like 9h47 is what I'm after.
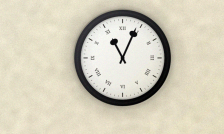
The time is 11h04
